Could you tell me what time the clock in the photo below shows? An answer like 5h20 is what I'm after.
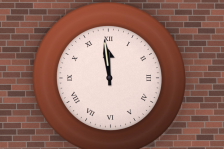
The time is 11h59
